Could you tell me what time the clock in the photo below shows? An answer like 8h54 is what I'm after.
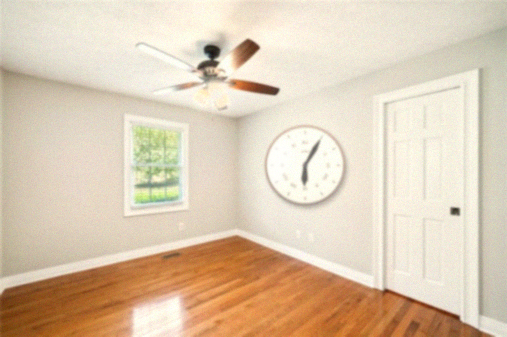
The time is 6h05
